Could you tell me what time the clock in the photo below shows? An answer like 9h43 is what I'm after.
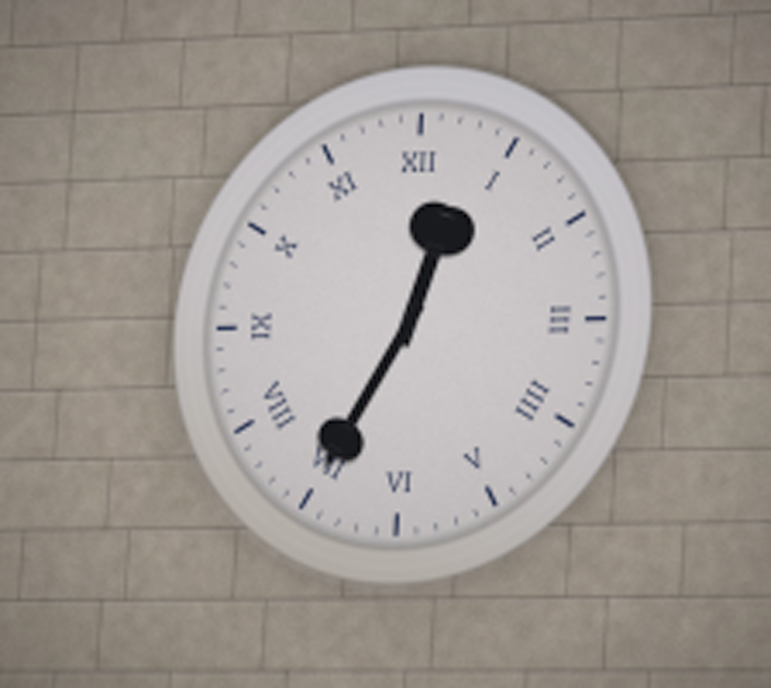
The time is 12h35
